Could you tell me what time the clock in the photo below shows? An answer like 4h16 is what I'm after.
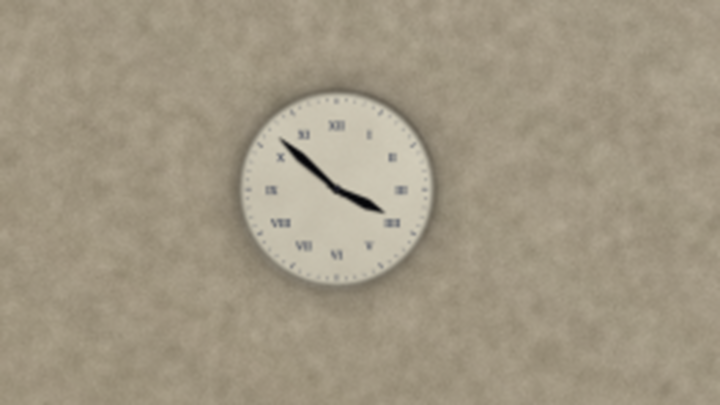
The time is 3h52
